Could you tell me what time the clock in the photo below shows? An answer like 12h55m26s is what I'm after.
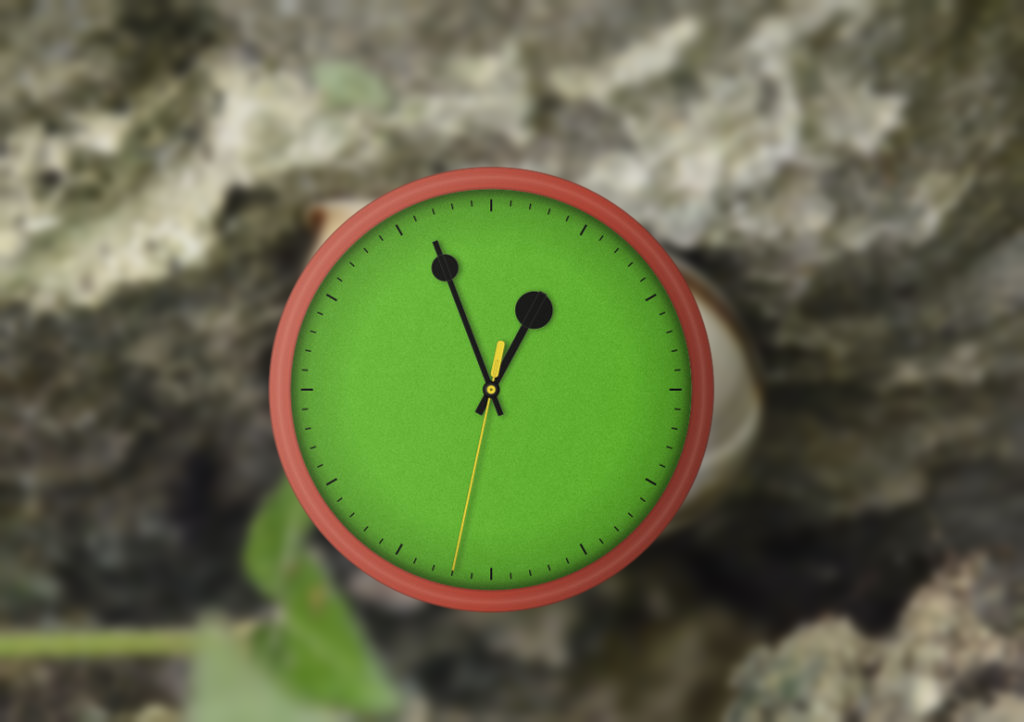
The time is 12h56m32s
